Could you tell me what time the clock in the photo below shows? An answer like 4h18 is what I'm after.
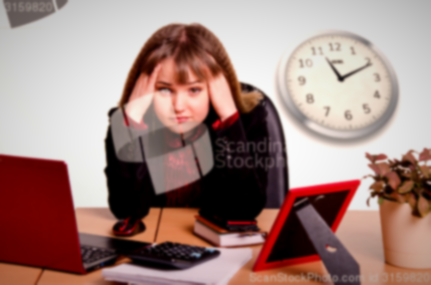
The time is 11h11
